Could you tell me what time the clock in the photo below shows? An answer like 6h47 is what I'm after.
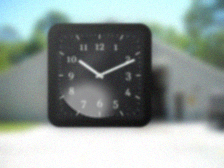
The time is 10h11
